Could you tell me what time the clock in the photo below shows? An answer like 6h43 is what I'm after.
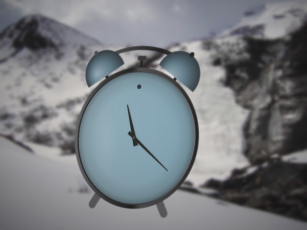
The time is 11h21
